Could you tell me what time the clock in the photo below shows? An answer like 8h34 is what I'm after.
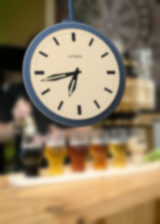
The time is 6h43
